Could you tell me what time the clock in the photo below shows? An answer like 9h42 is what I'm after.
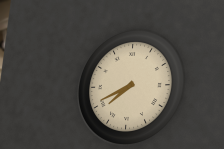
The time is 7h41
